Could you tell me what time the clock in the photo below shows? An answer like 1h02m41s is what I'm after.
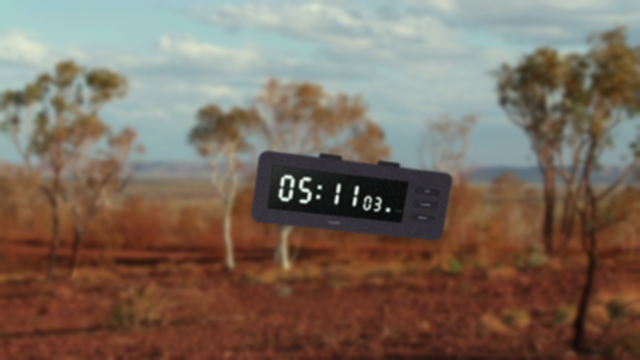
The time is 5h11m03s
